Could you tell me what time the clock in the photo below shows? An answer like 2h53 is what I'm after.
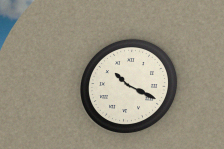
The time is 10h19
